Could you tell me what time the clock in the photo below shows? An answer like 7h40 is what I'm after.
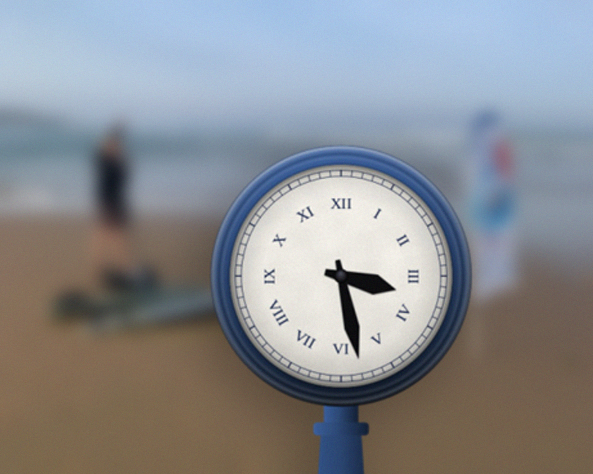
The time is 3h28
